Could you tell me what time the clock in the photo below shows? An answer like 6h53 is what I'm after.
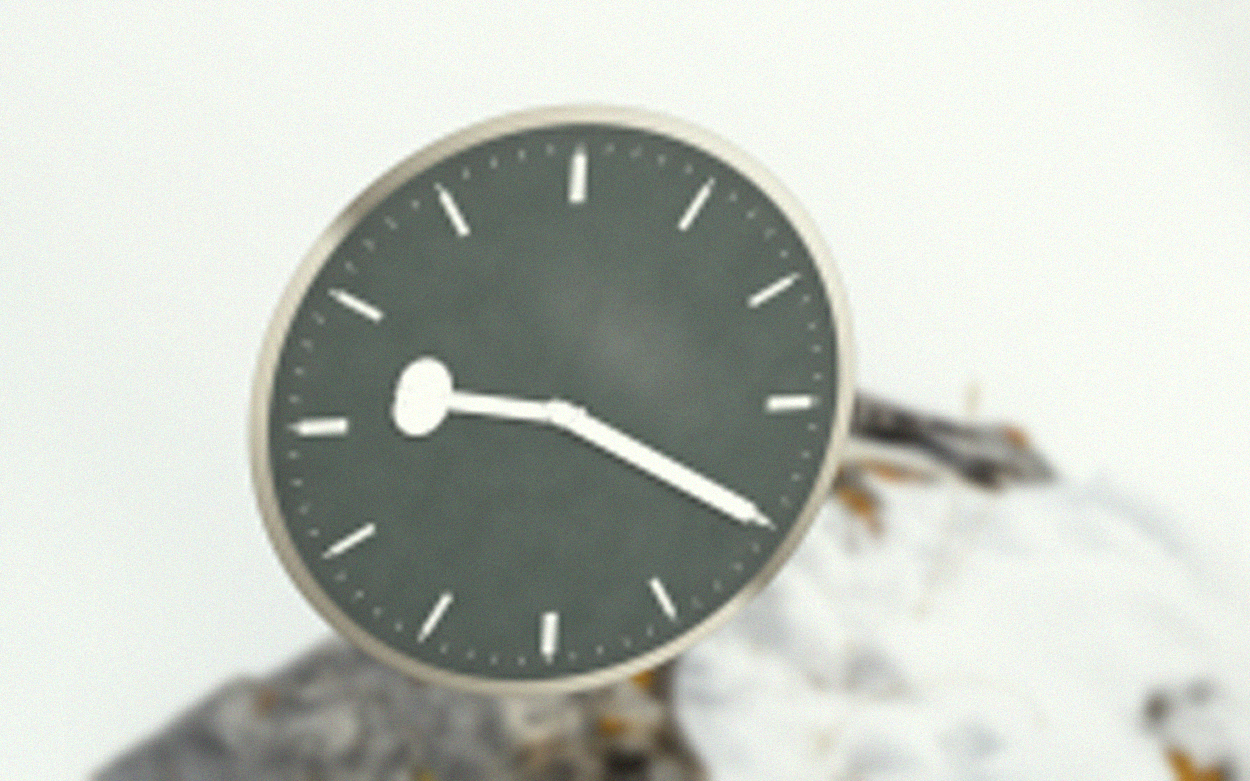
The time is 9h20
